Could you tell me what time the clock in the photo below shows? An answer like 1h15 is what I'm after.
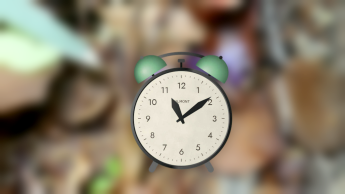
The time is 11h09
